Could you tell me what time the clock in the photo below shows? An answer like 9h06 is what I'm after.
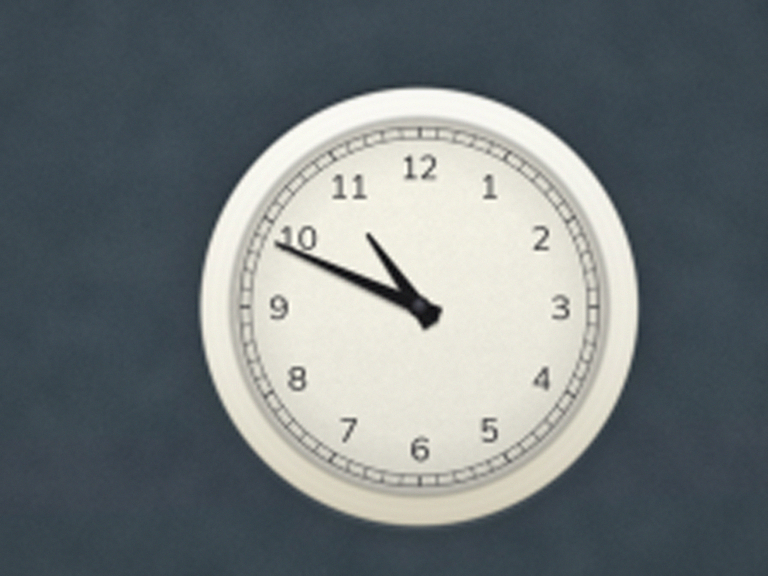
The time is 10h49
